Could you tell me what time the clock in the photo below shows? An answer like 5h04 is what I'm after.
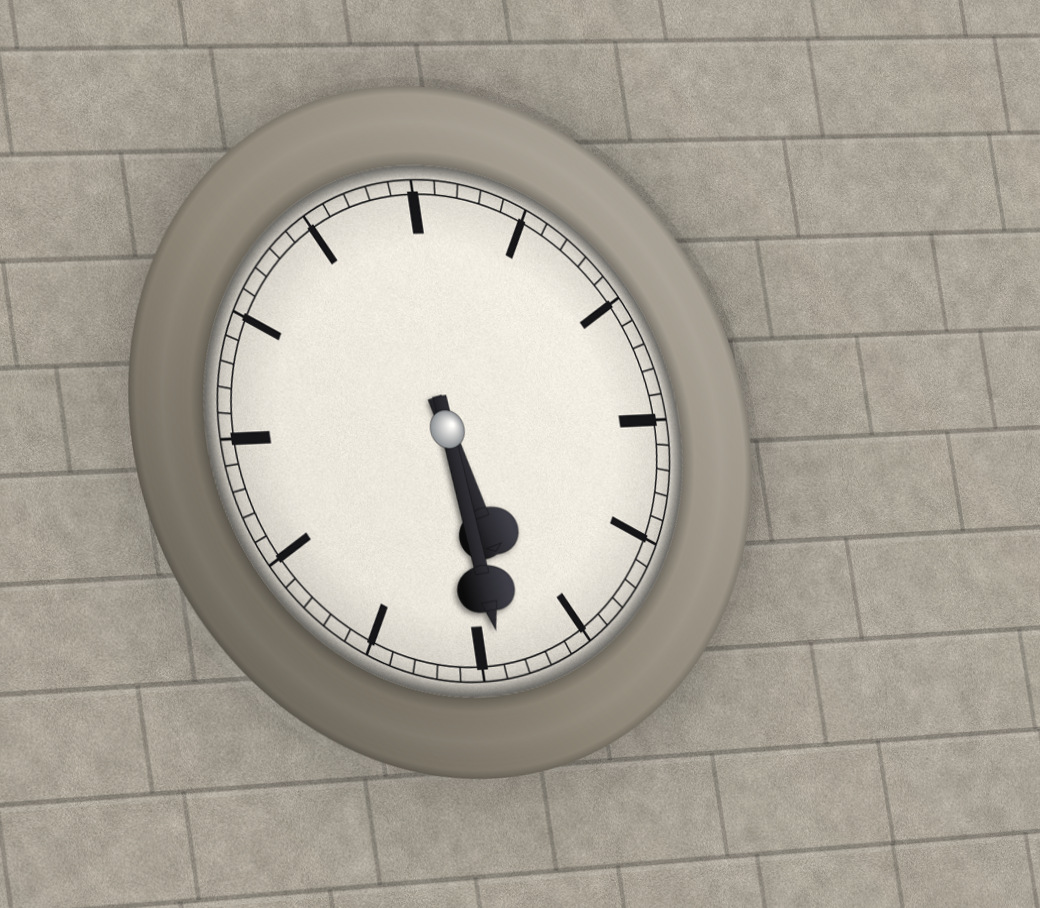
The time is 5h29
